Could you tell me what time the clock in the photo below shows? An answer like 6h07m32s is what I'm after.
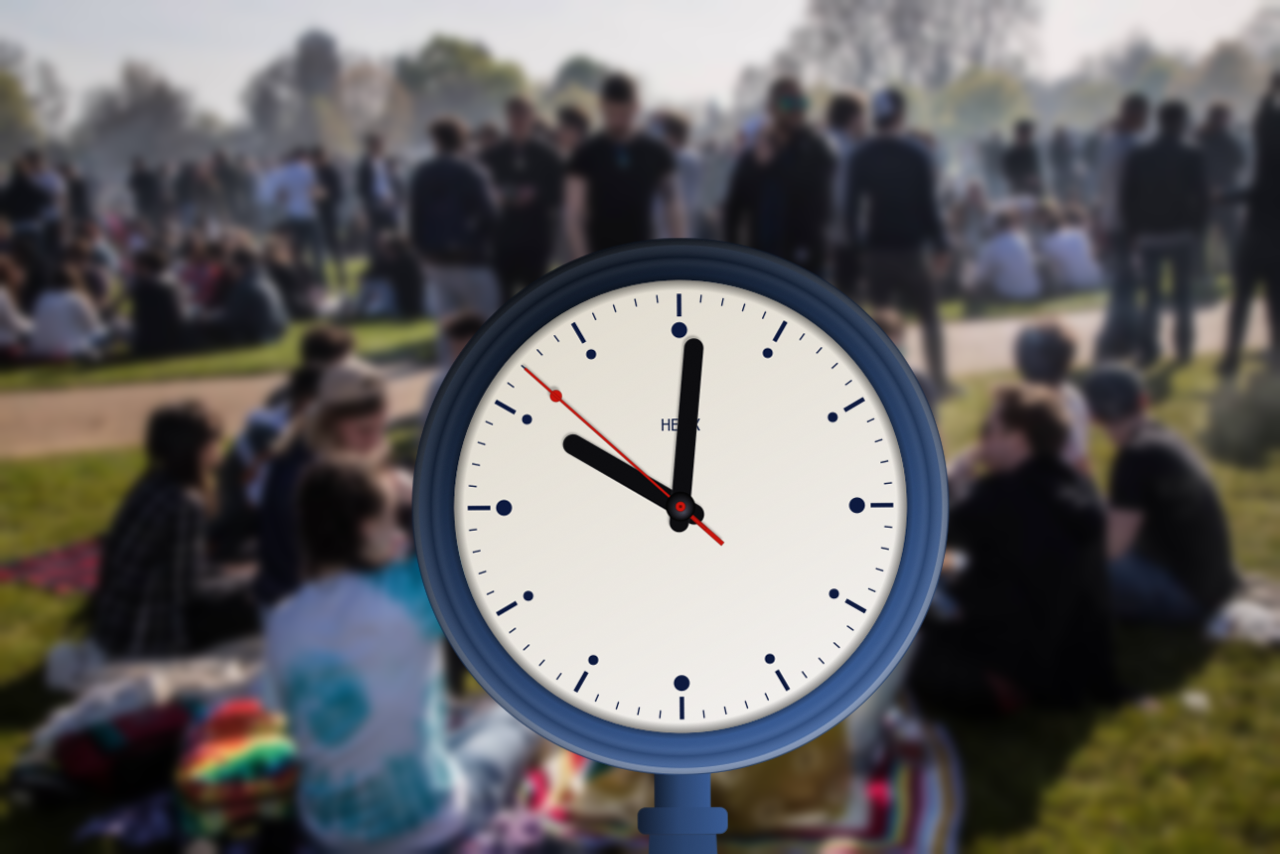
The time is 10h00m52s
